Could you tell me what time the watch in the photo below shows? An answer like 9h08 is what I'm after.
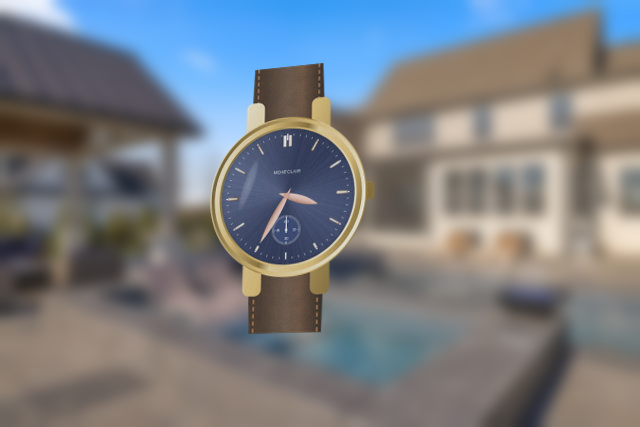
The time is 3h35
